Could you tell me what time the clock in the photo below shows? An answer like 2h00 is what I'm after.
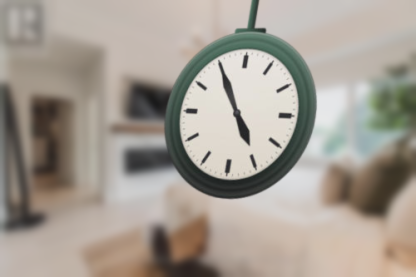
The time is 4h55
